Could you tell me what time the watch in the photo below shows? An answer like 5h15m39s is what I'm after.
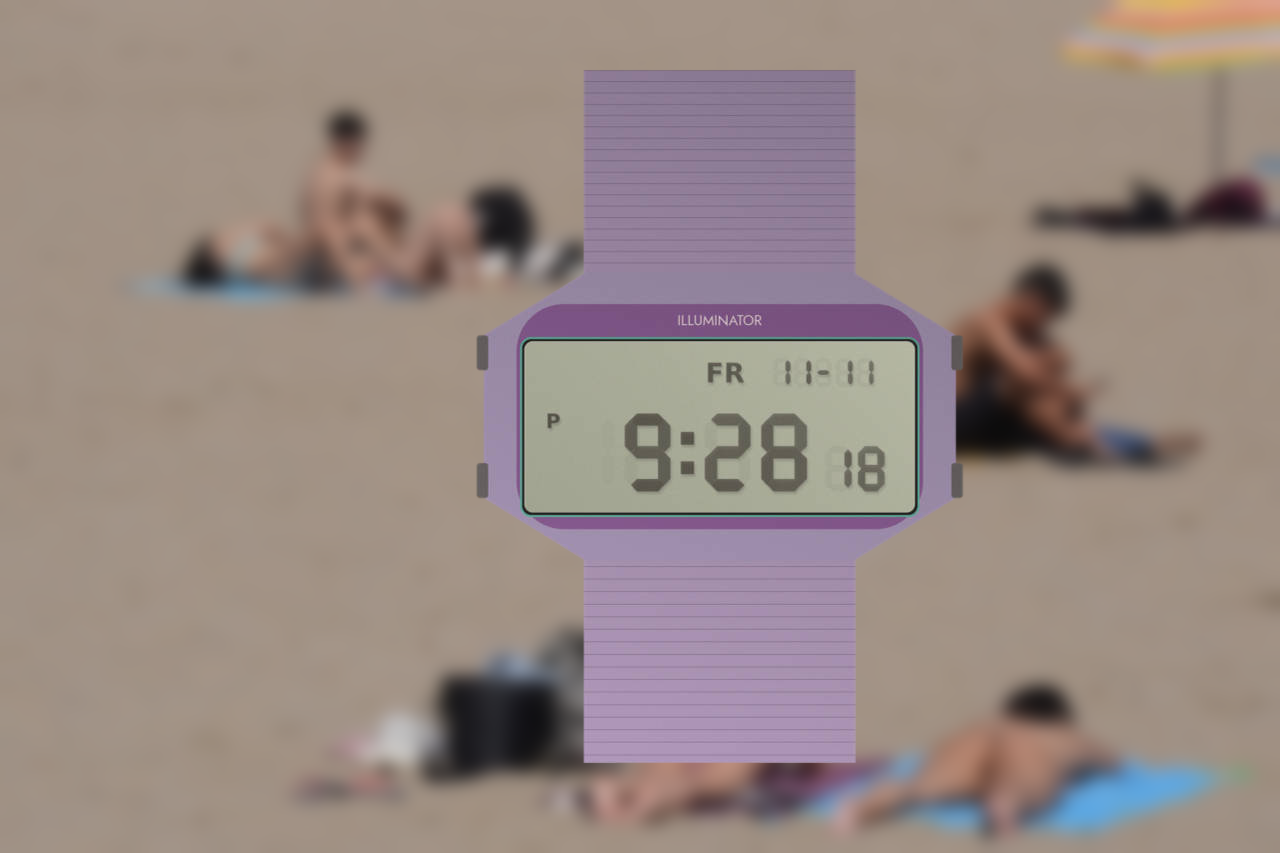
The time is 9h28m18s
